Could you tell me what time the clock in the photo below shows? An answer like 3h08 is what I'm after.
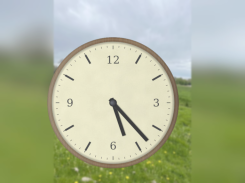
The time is 5h23
